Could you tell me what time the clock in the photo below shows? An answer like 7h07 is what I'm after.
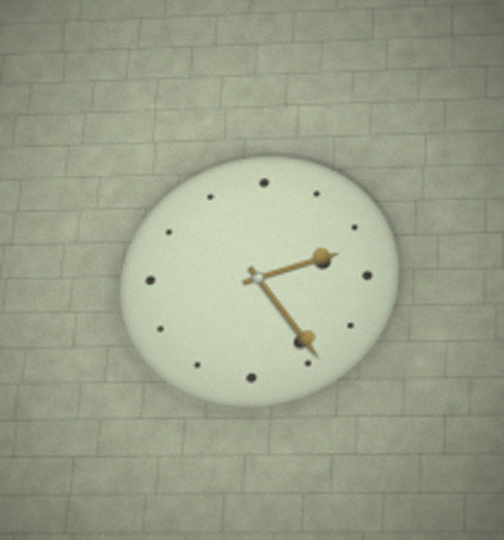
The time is 2h24
